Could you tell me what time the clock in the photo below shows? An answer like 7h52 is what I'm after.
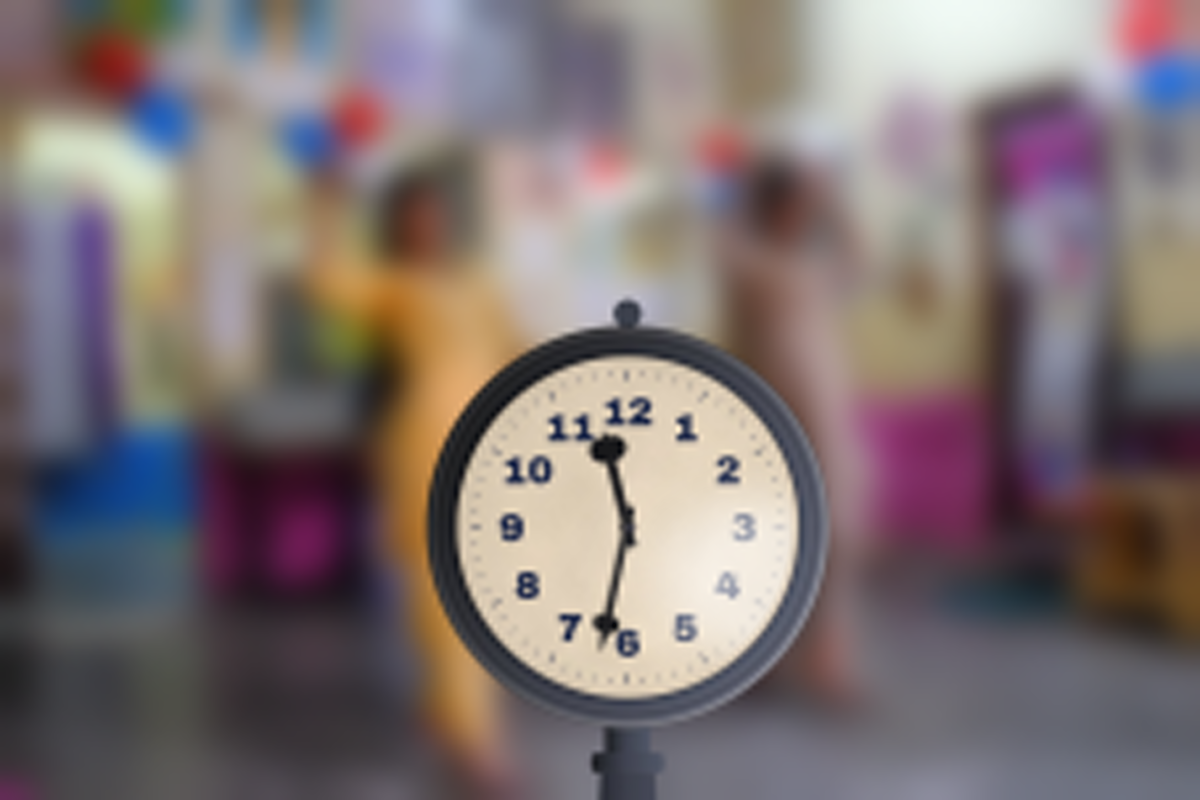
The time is 11h32
